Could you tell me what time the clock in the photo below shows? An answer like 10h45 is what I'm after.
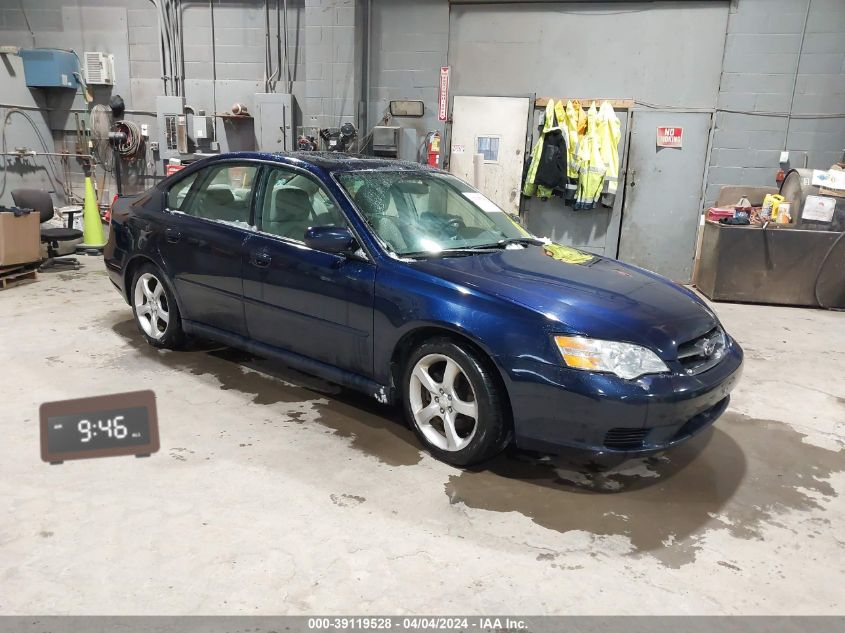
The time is 9h46
